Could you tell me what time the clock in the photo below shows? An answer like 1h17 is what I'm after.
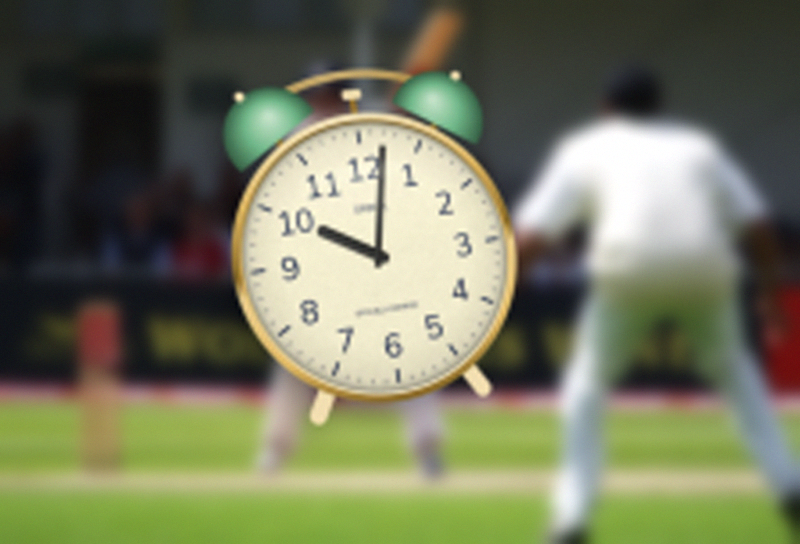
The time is 10h02
